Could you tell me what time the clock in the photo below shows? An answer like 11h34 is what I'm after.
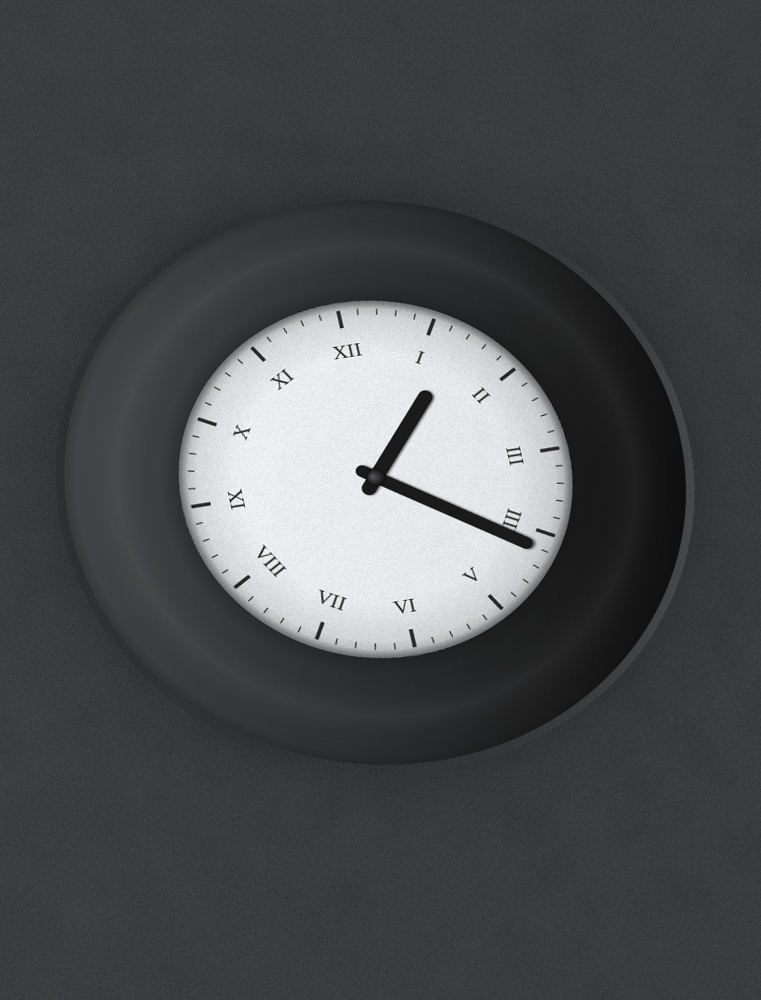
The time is 1h21
